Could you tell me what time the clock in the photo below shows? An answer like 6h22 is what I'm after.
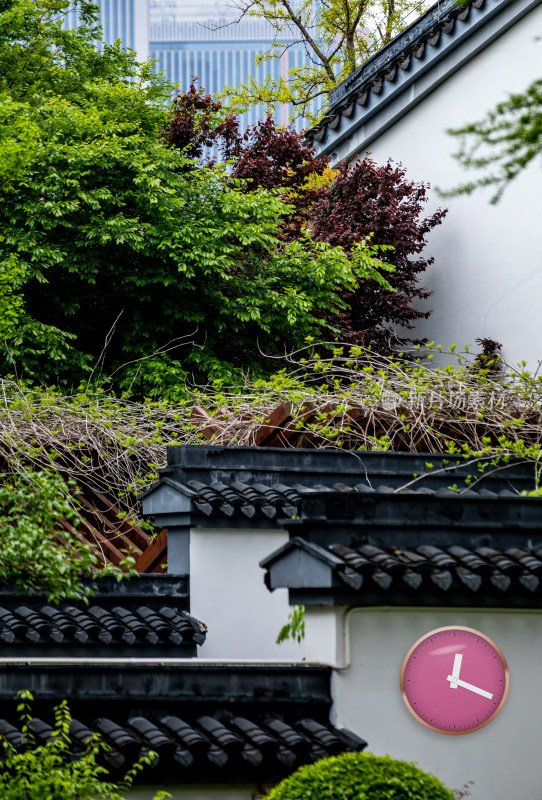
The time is 12h19
